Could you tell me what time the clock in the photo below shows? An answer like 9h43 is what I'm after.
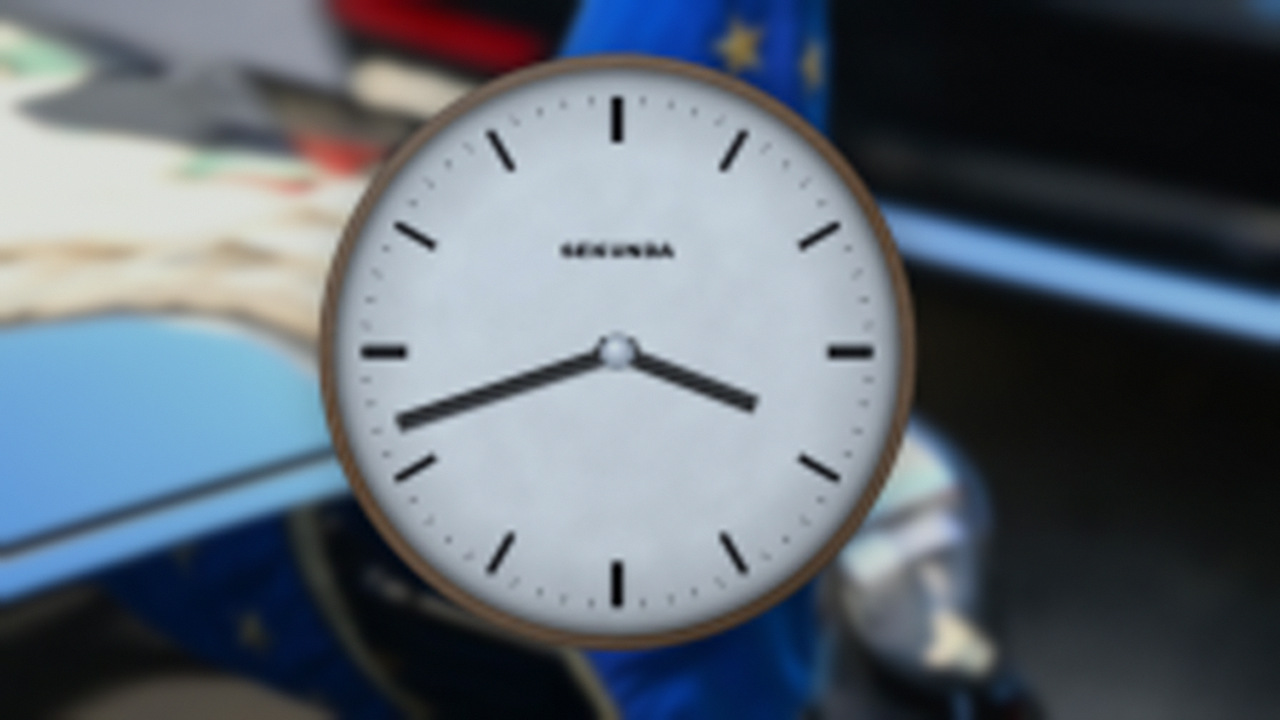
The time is 3h42
